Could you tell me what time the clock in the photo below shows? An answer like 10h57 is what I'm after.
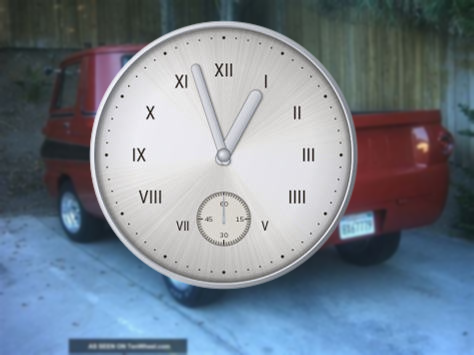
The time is 12h57
